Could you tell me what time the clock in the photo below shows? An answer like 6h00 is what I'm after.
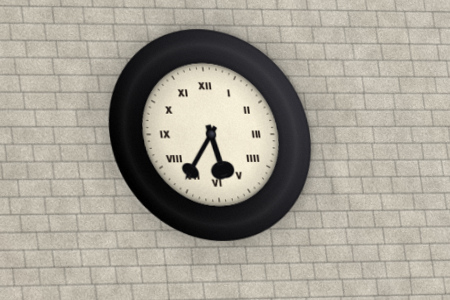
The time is 5h36
